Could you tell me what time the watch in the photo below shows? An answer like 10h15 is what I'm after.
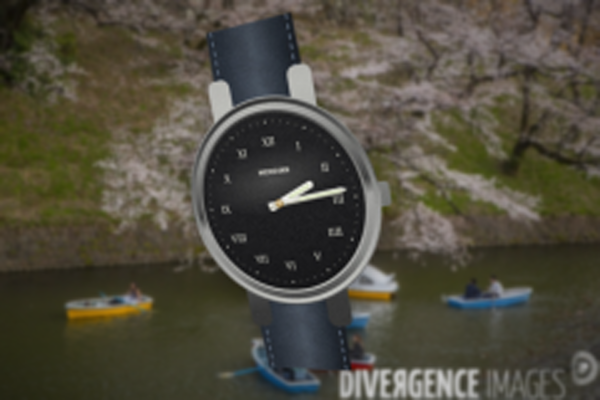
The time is 2h14
